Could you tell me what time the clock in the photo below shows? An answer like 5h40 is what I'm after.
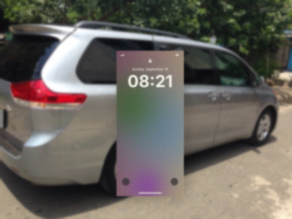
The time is 8h21
